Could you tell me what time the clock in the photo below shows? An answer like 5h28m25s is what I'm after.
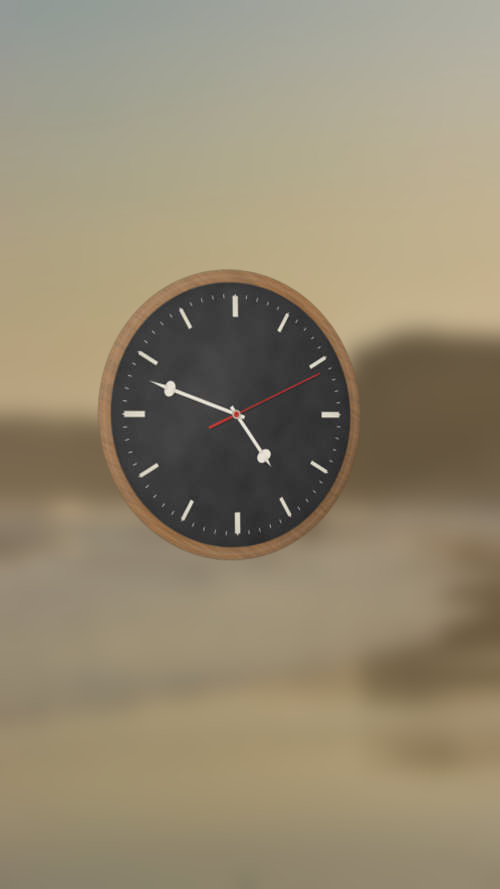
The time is 4h48m11s
